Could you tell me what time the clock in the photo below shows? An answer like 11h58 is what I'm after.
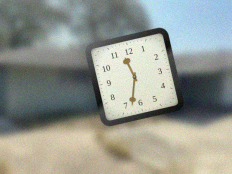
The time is 11h33
